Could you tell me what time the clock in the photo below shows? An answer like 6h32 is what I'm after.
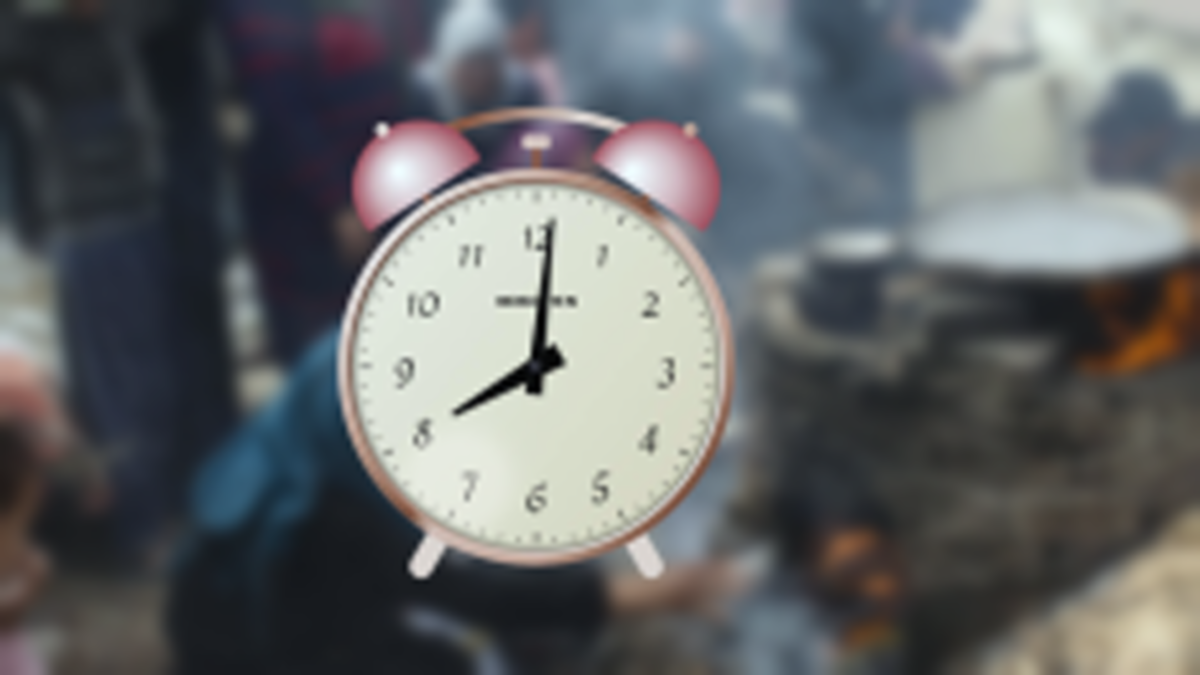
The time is 8h01
